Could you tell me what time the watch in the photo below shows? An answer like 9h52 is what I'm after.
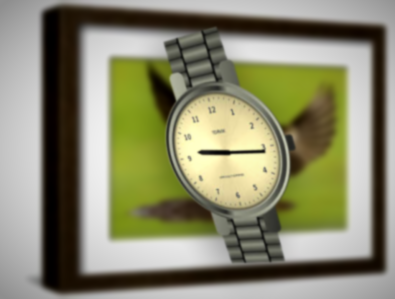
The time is 9h16
